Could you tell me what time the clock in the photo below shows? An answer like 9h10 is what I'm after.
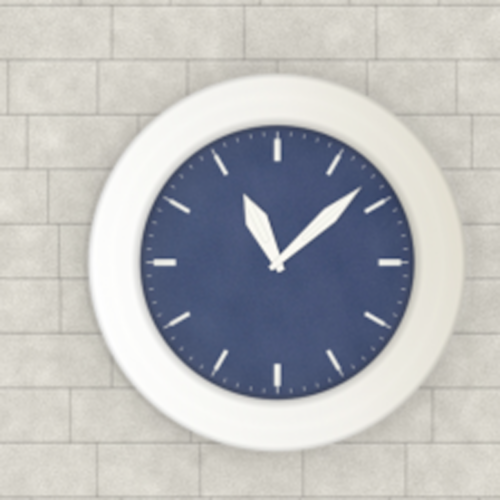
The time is 11h08
